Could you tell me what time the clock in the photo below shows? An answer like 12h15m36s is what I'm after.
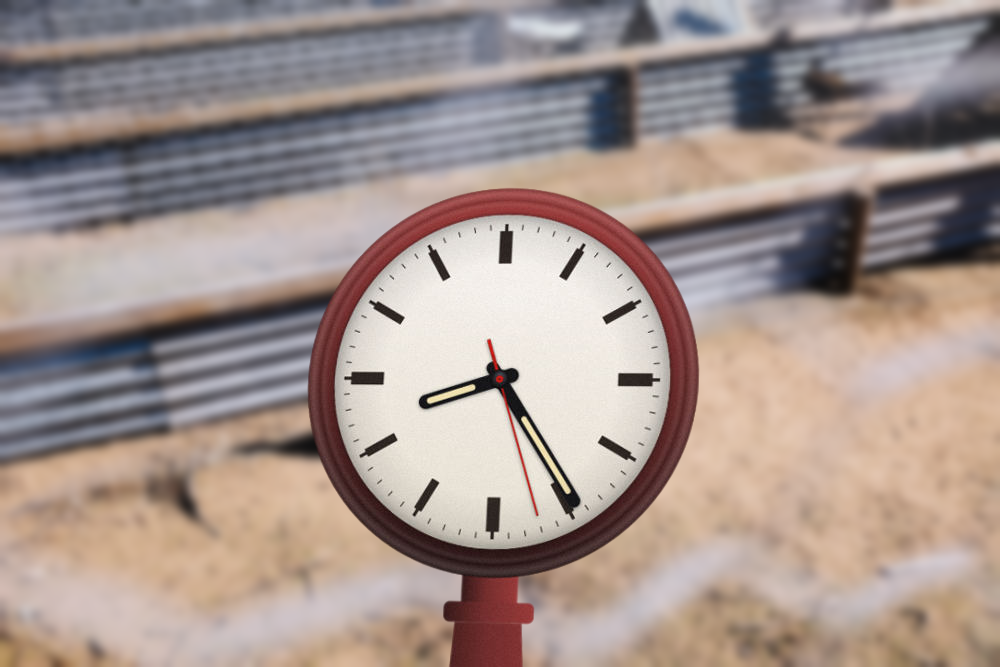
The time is 8h24m27s
